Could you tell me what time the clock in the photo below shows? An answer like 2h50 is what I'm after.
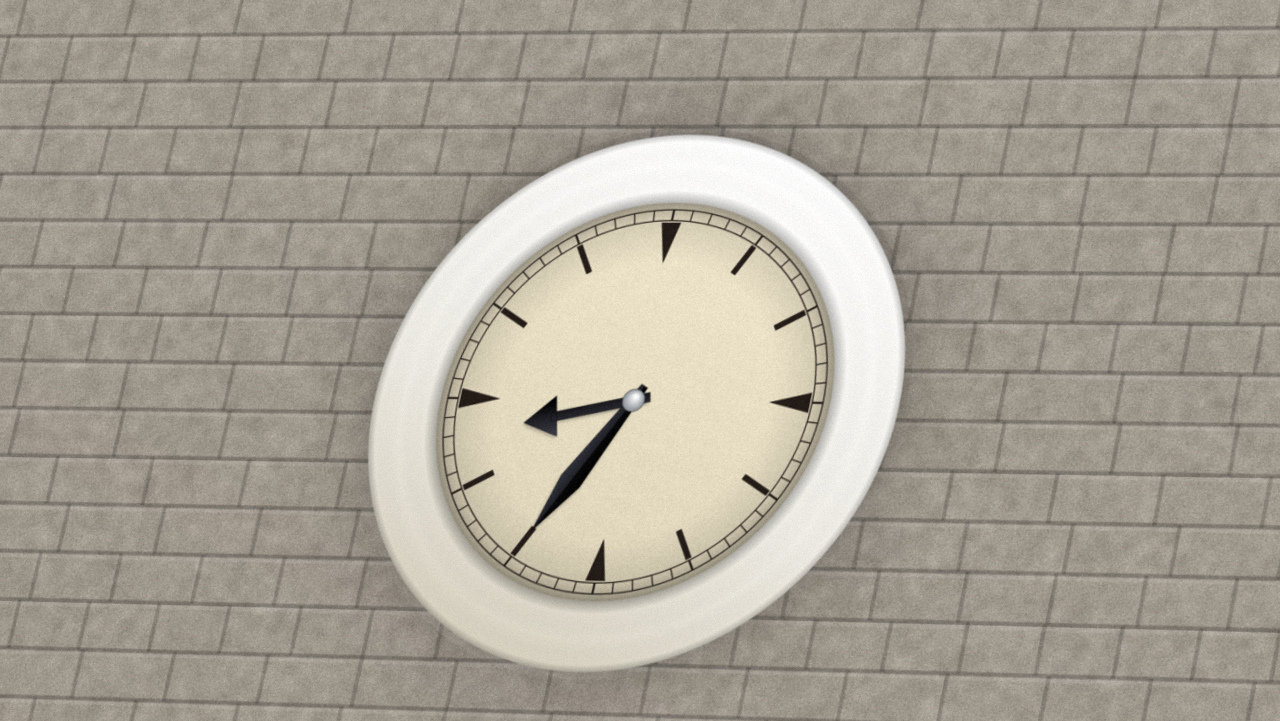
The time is 8h35
